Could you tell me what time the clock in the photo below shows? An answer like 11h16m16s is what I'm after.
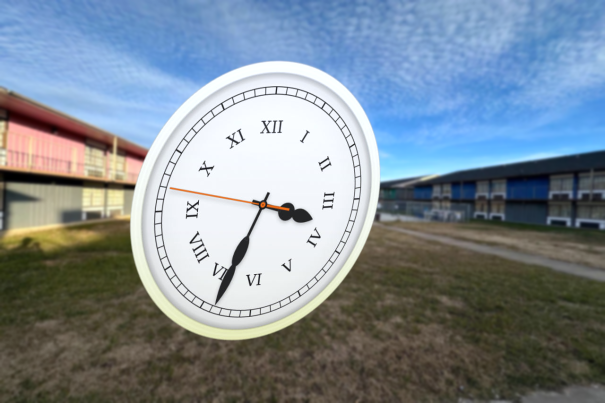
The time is 3h33m47s
